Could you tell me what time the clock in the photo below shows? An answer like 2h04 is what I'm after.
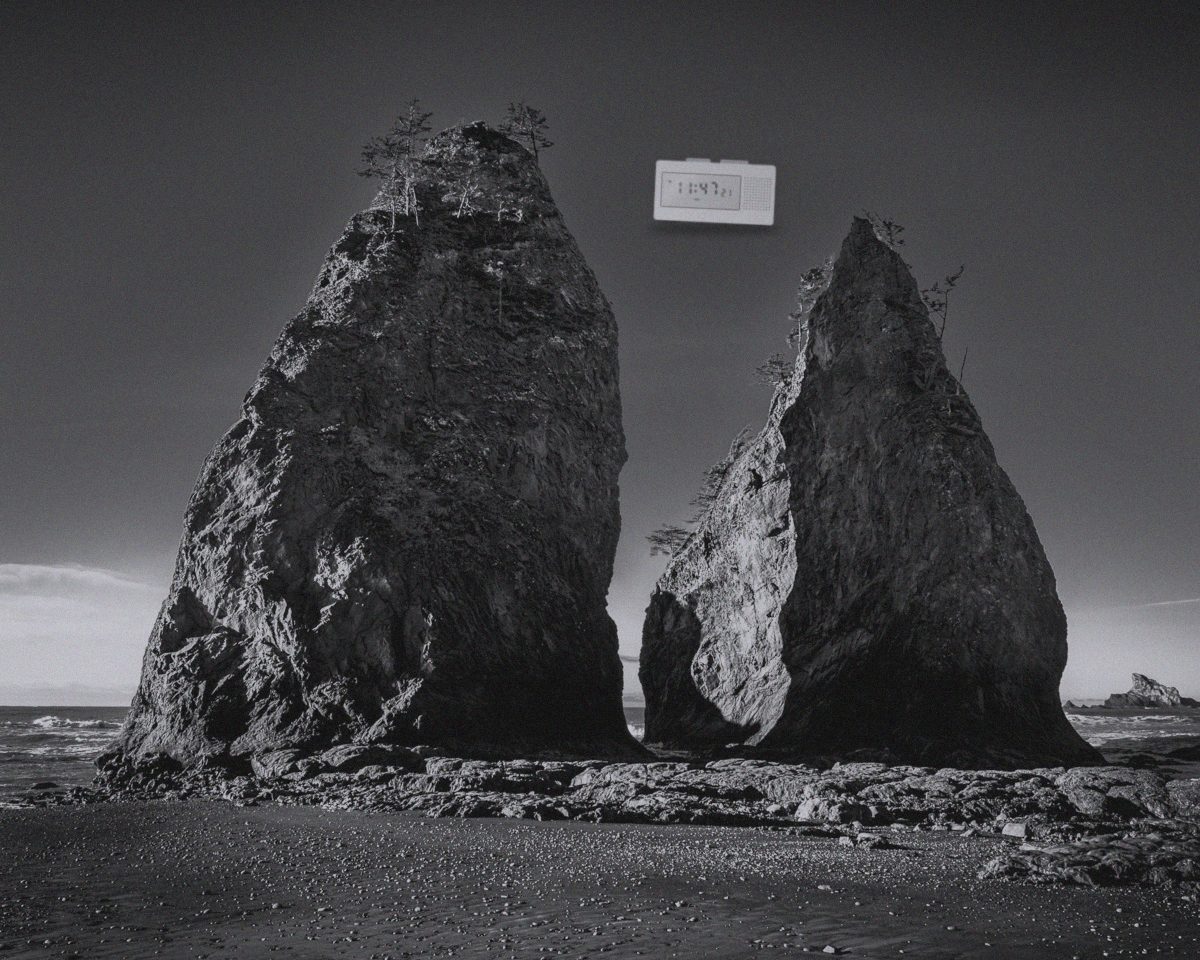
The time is 11h47
